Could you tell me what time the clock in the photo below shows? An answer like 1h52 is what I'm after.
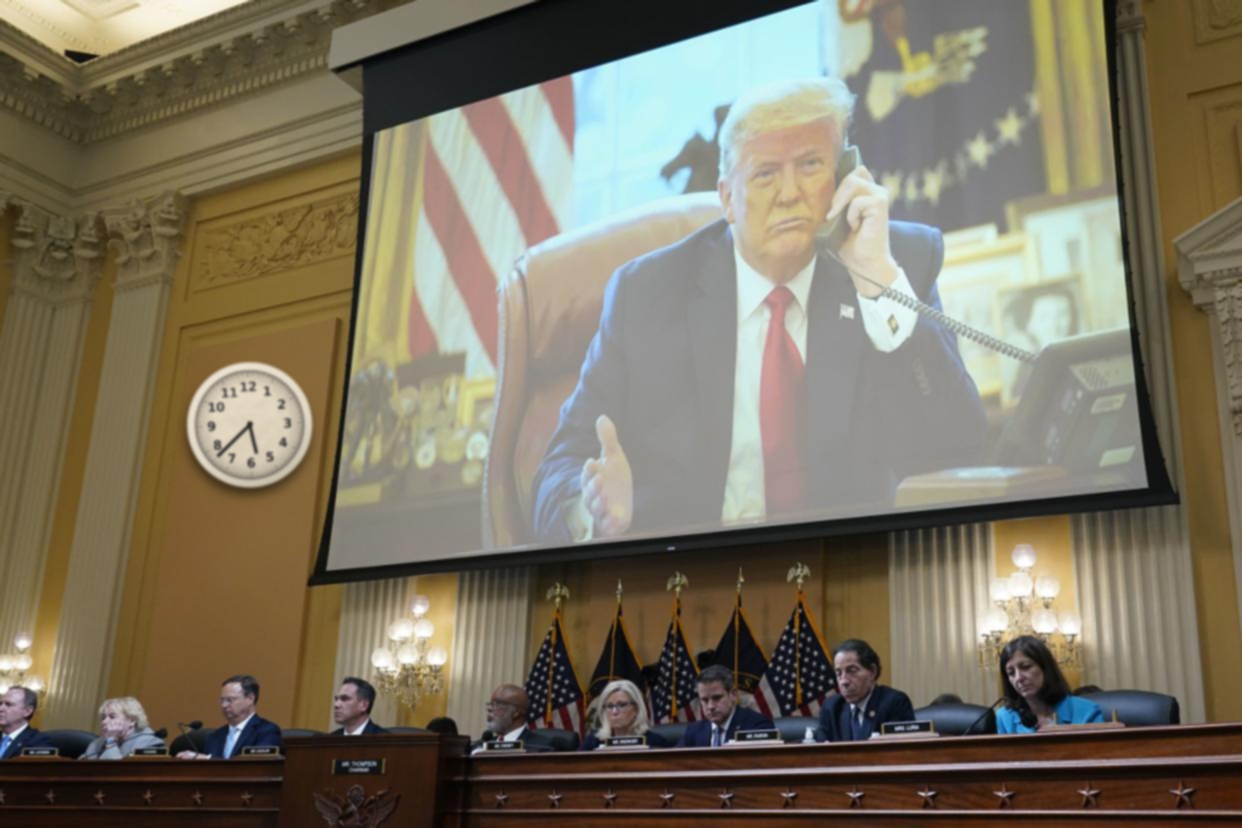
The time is 5h38
